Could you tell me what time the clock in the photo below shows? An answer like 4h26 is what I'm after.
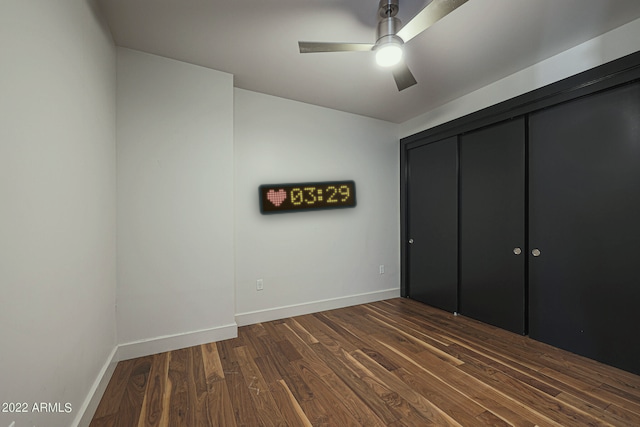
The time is 3h29
